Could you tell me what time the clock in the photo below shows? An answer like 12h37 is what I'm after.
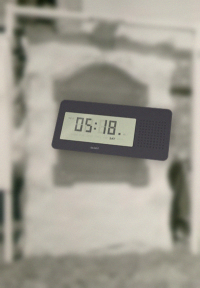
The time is 5h18
